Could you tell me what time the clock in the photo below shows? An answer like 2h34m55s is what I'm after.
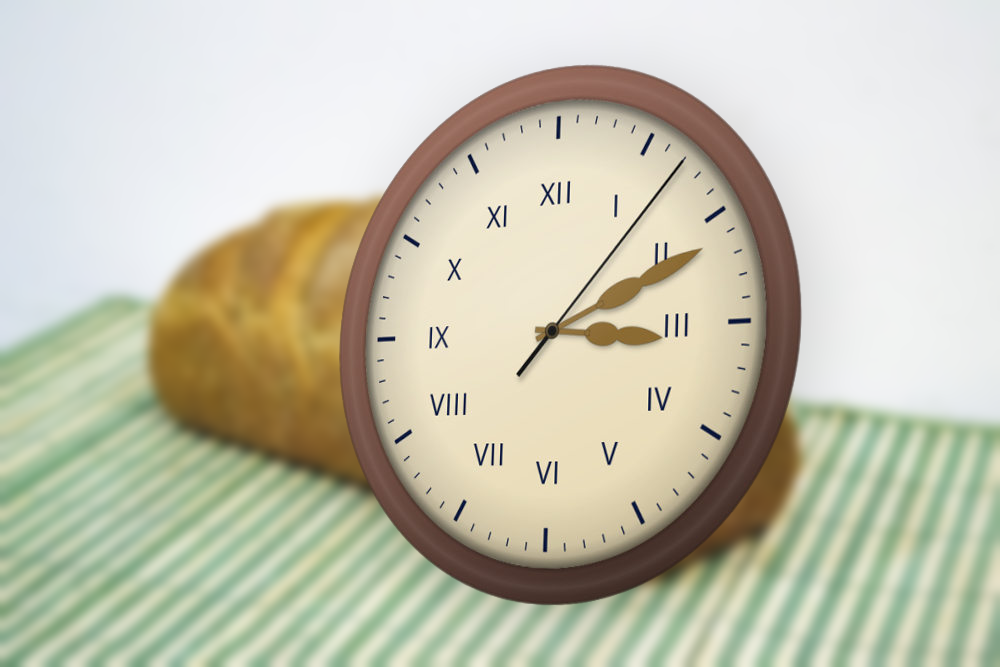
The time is 3h11m07s
